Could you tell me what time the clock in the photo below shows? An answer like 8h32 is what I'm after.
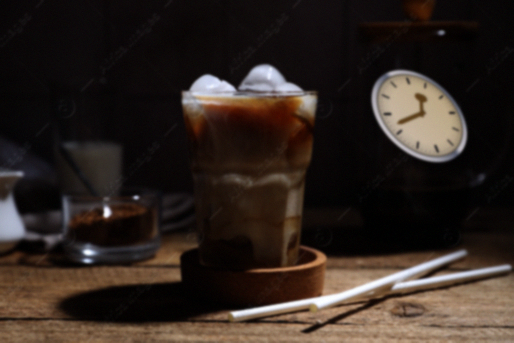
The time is 12h42
